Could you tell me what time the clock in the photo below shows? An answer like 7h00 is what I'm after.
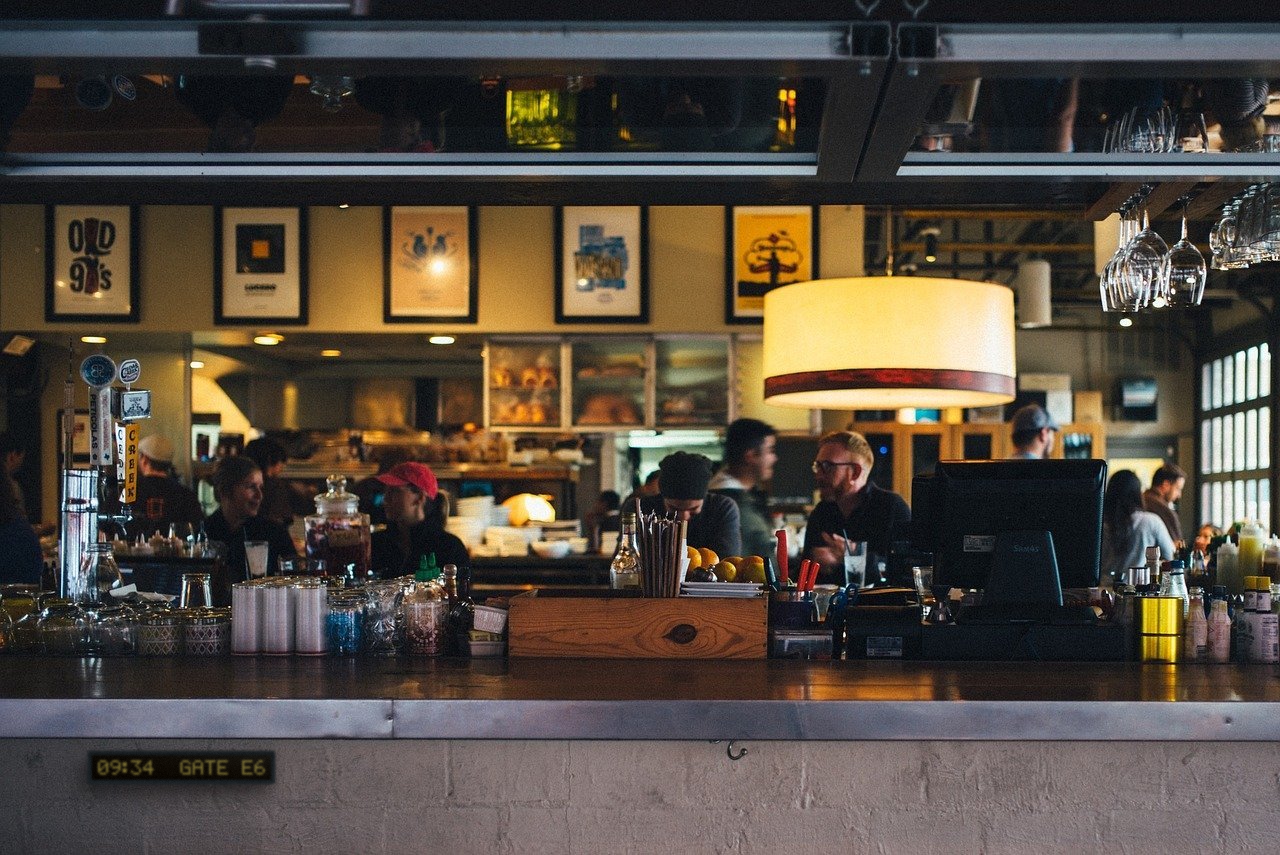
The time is 9h34
